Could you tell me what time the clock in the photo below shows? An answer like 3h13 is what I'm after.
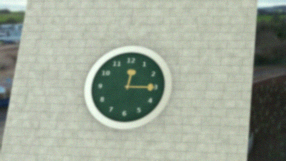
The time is 12h15
